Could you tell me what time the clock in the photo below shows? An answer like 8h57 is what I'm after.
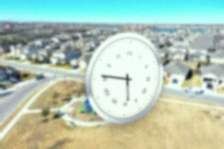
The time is 5h46
